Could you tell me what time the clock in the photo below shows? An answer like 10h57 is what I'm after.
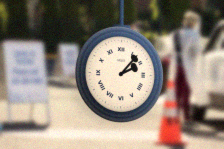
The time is 2h07
